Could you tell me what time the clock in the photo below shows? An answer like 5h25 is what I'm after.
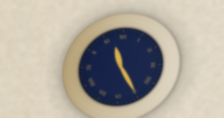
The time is 11h25
